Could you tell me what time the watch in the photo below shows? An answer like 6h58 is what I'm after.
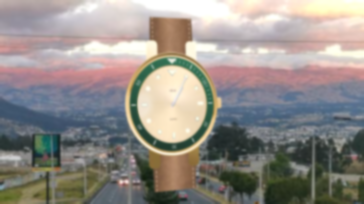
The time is 1h05
